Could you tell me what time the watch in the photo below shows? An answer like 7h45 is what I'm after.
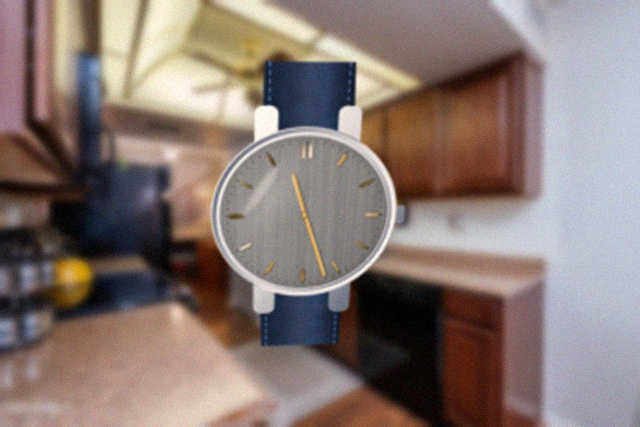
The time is 11h27
